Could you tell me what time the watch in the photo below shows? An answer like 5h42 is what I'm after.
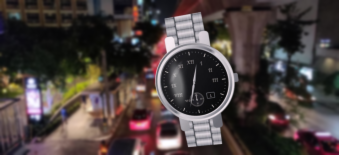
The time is 12h33
